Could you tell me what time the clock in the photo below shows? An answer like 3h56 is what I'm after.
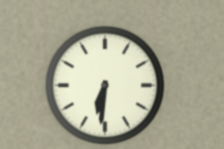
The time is 6h31
